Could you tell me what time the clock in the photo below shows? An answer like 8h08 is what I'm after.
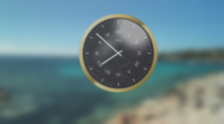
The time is 7h52
